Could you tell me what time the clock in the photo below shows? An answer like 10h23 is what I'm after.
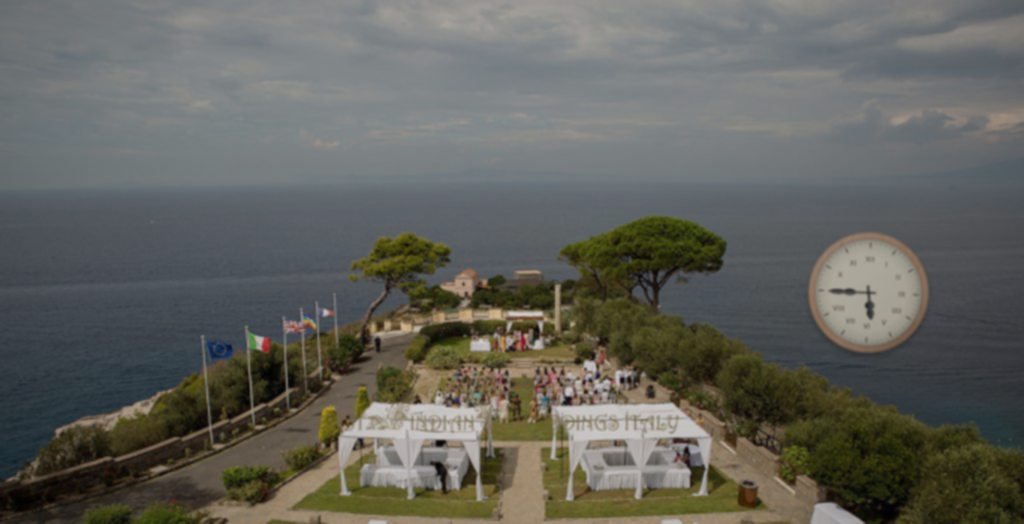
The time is 5h45
